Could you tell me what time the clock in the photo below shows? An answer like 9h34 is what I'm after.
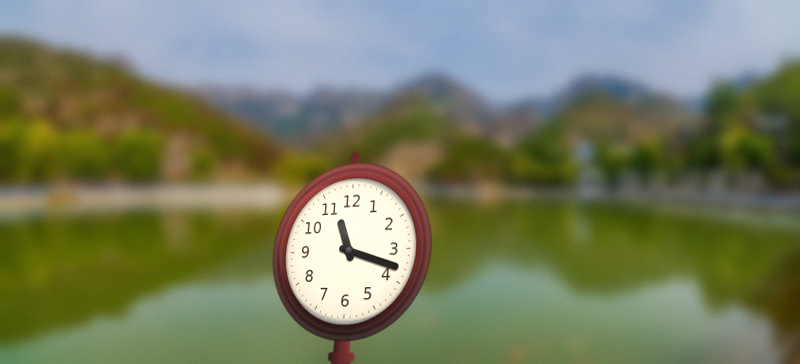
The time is 11h18
